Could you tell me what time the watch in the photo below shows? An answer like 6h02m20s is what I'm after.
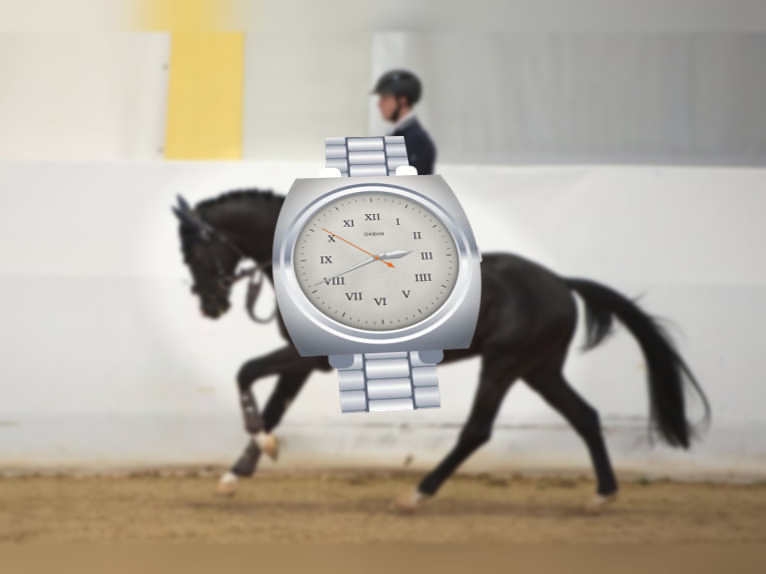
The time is 2h40m51s
